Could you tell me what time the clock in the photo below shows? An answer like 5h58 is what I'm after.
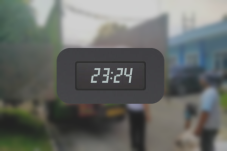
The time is 23h24
